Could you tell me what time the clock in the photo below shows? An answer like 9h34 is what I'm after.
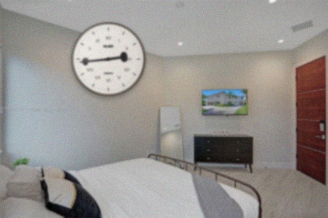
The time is 2h44
